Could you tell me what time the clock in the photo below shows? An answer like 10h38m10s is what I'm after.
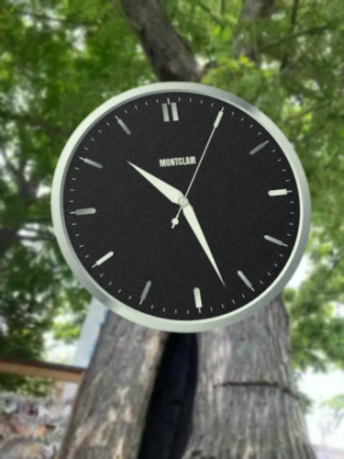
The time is 10h27m05s
